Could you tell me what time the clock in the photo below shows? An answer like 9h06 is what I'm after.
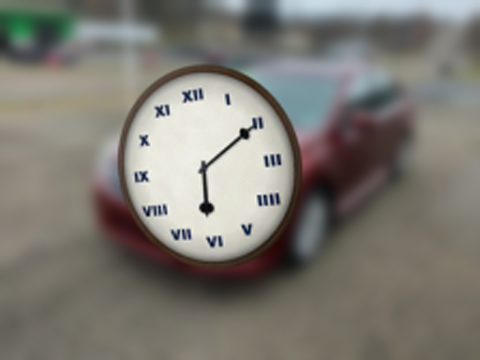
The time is 6h10
